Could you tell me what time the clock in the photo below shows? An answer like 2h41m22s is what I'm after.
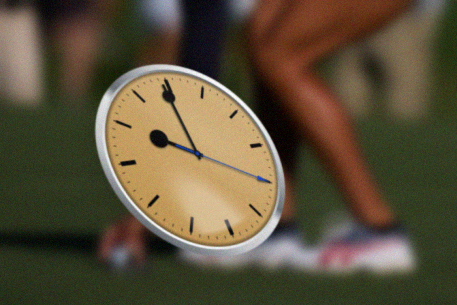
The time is 9h59m20s
